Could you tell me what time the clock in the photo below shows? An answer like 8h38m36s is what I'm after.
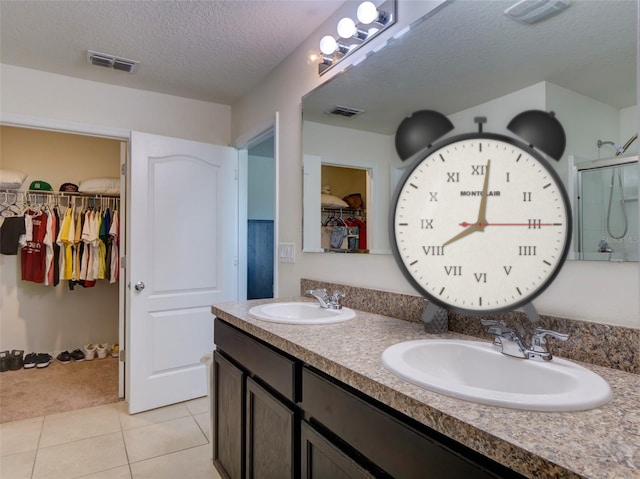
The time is 8h01m15s
